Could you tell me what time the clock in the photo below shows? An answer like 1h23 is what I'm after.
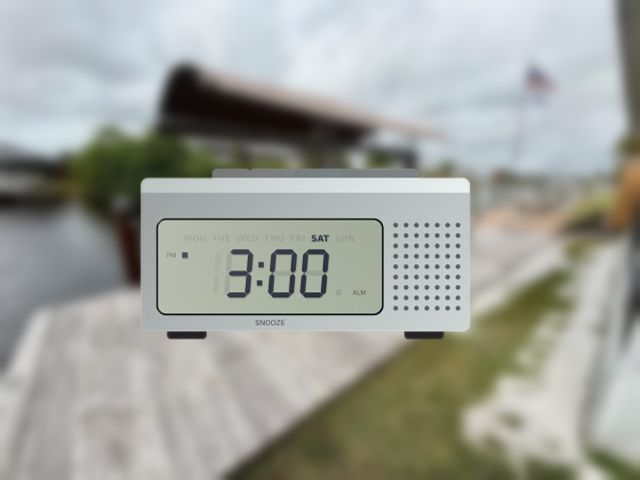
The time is 3h00
